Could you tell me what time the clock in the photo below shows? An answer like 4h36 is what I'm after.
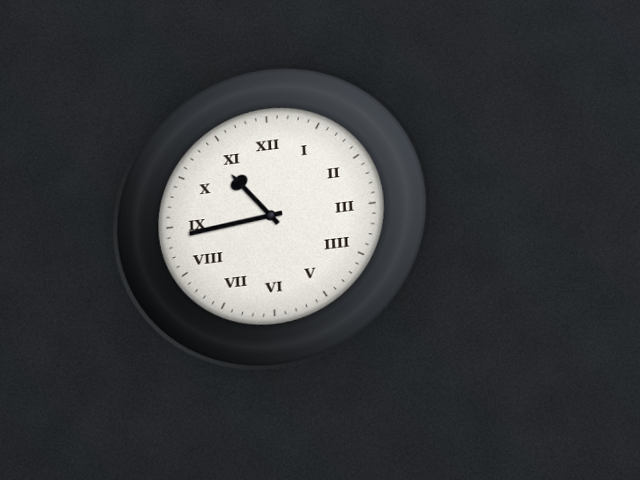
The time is 10h44
